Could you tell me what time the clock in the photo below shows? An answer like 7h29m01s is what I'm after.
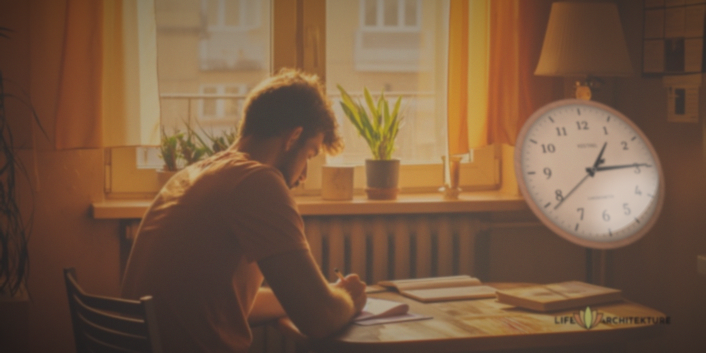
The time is 1h14m39s
